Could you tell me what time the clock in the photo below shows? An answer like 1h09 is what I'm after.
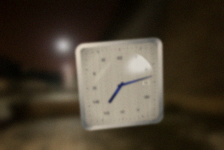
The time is 7h13
